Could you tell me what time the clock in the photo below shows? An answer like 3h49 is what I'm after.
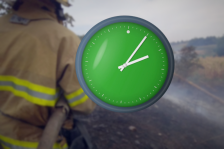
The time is 2h05
